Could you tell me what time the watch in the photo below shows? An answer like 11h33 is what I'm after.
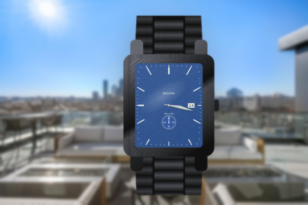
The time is 3h17
